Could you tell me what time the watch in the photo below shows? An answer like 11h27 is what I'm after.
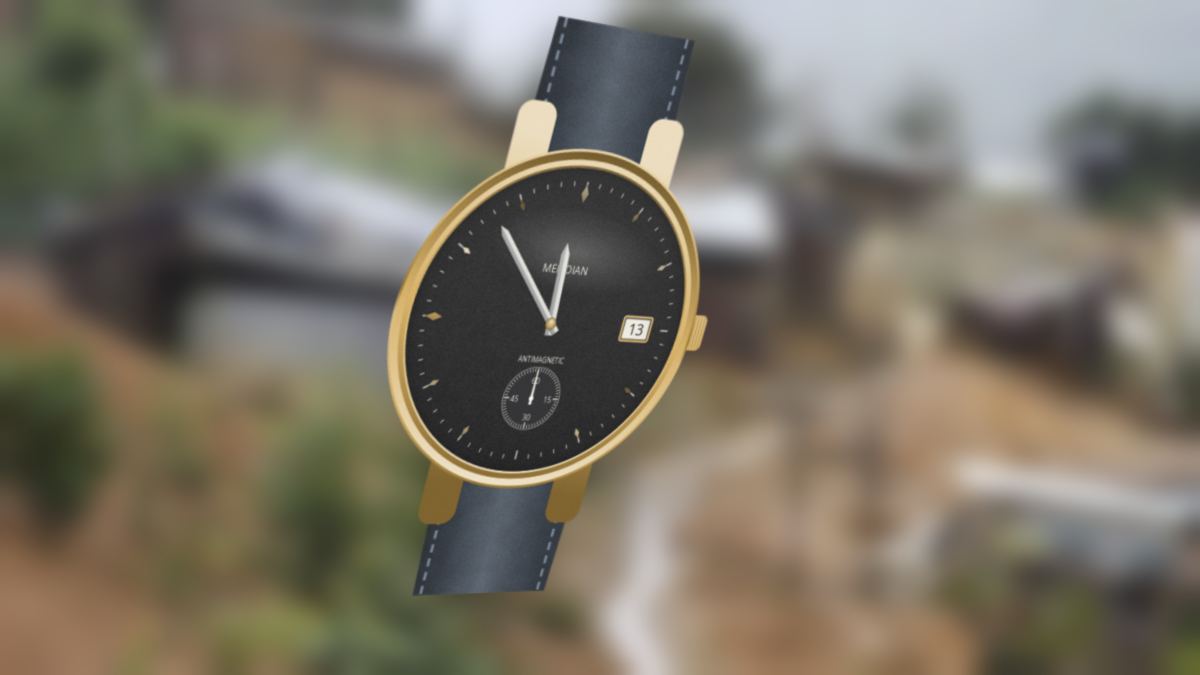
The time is 11h53
